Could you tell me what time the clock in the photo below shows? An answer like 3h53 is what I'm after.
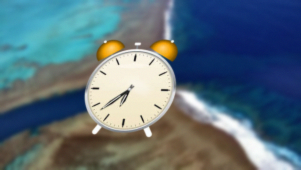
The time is 6h38
